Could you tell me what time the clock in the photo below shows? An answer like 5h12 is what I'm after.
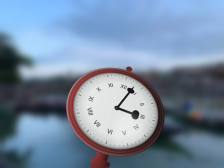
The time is 3h03
